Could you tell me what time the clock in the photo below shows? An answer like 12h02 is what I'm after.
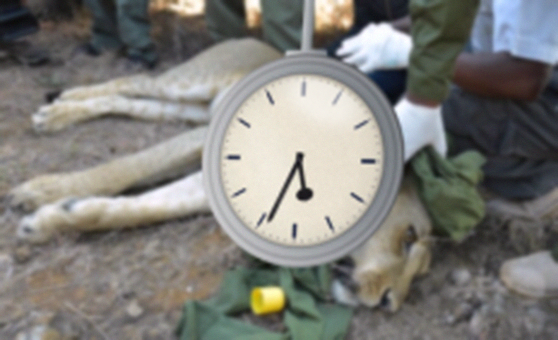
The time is 5h34
